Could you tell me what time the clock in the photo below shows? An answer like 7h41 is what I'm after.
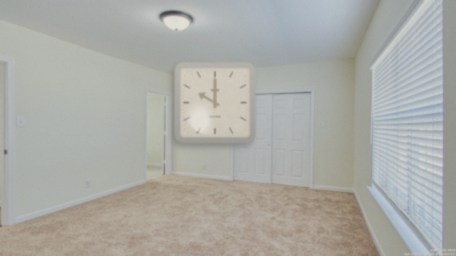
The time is 10h00
